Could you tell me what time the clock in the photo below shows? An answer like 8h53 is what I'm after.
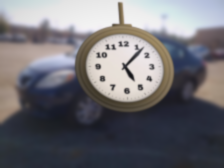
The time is 5h07
